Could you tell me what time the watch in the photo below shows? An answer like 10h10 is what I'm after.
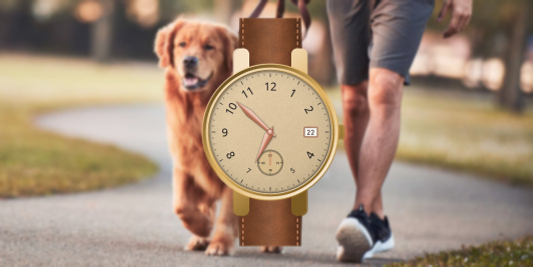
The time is 6h52
